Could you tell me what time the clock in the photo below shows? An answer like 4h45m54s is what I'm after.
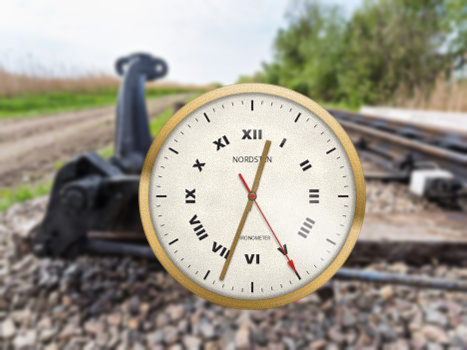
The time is 12h33m25s
